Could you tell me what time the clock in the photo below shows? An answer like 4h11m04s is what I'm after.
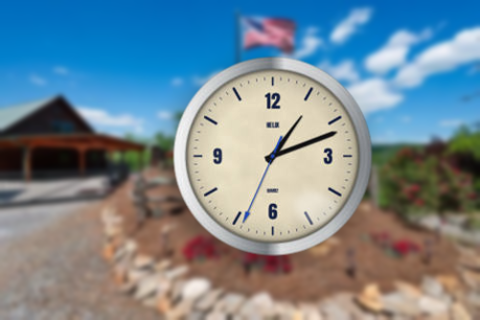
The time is 1h11m34s
